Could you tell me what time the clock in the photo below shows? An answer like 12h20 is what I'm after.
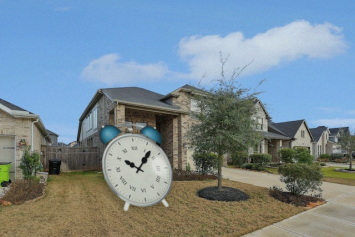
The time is 10h07
